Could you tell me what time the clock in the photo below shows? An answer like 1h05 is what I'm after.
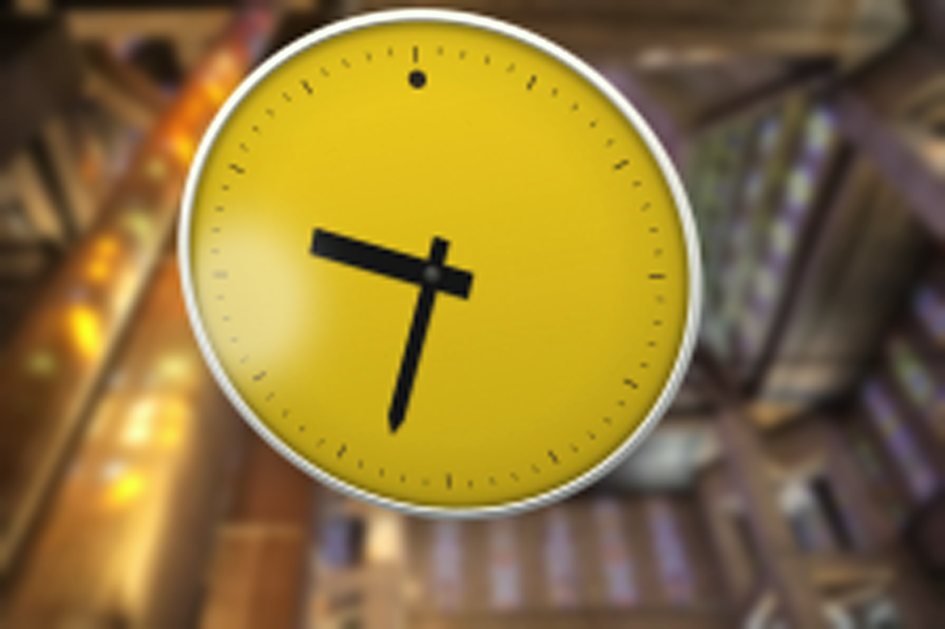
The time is 9h33
